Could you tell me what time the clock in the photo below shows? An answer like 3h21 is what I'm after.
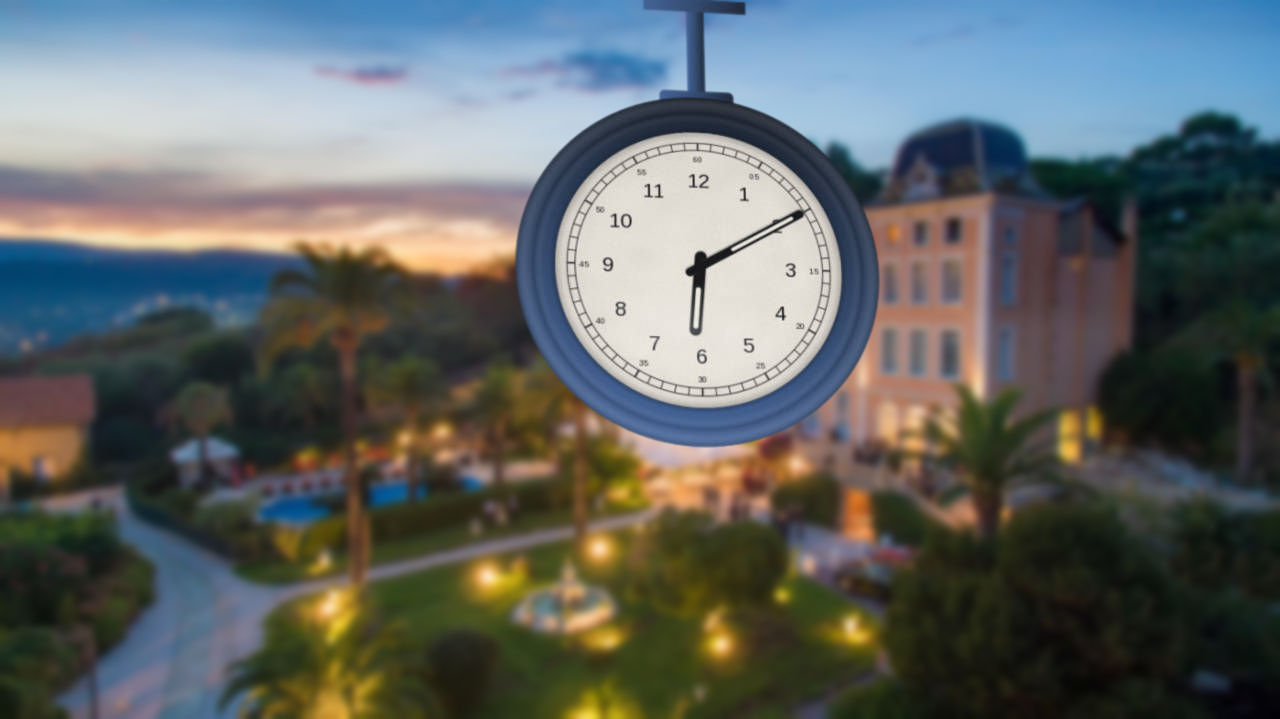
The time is 6h10
